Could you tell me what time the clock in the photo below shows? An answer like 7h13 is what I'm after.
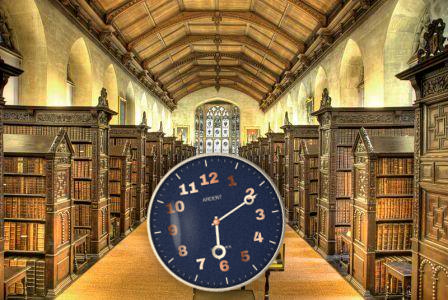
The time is 6h11
